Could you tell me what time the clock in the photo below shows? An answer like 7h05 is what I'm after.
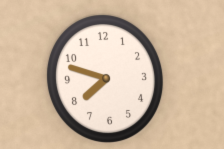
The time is 7h48
